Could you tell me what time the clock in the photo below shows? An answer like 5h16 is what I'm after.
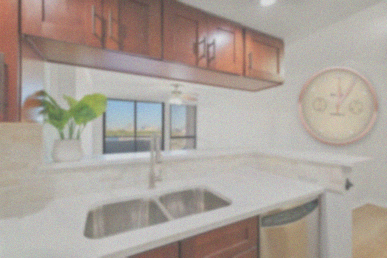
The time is 12h05
